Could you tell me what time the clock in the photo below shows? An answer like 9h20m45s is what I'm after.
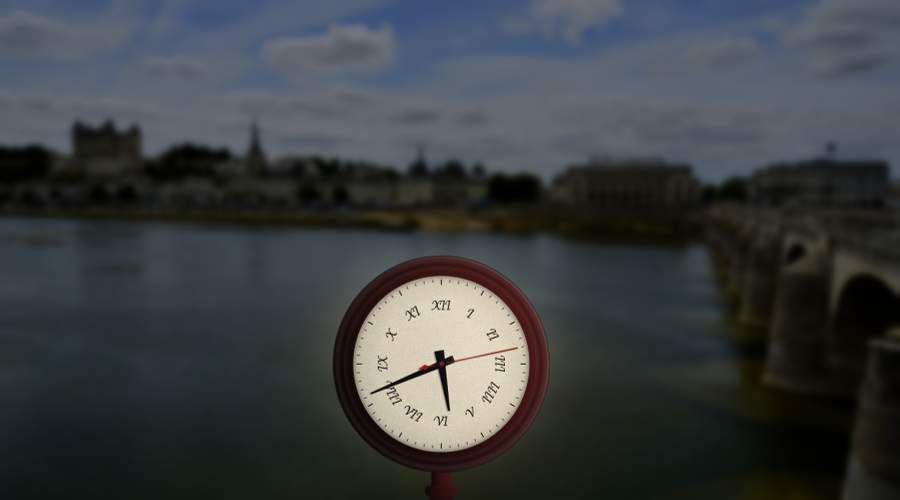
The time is 5h41m13s
